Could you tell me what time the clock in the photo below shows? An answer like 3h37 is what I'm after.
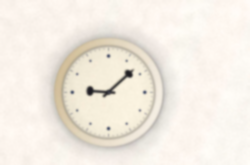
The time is 9h08
